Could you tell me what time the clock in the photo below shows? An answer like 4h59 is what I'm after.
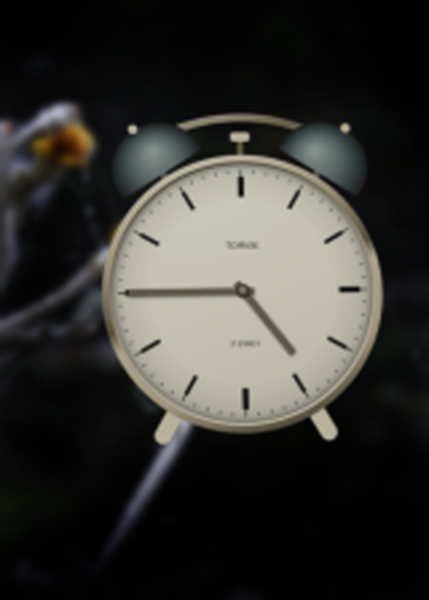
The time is 4h45
